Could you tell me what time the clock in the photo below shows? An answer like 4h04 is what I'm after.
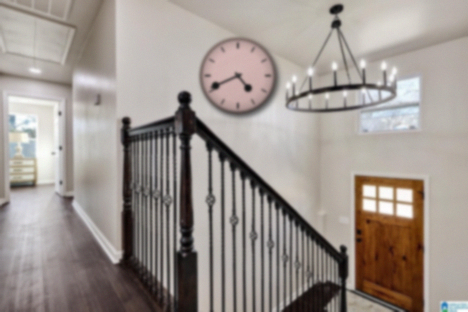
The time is 4h41
